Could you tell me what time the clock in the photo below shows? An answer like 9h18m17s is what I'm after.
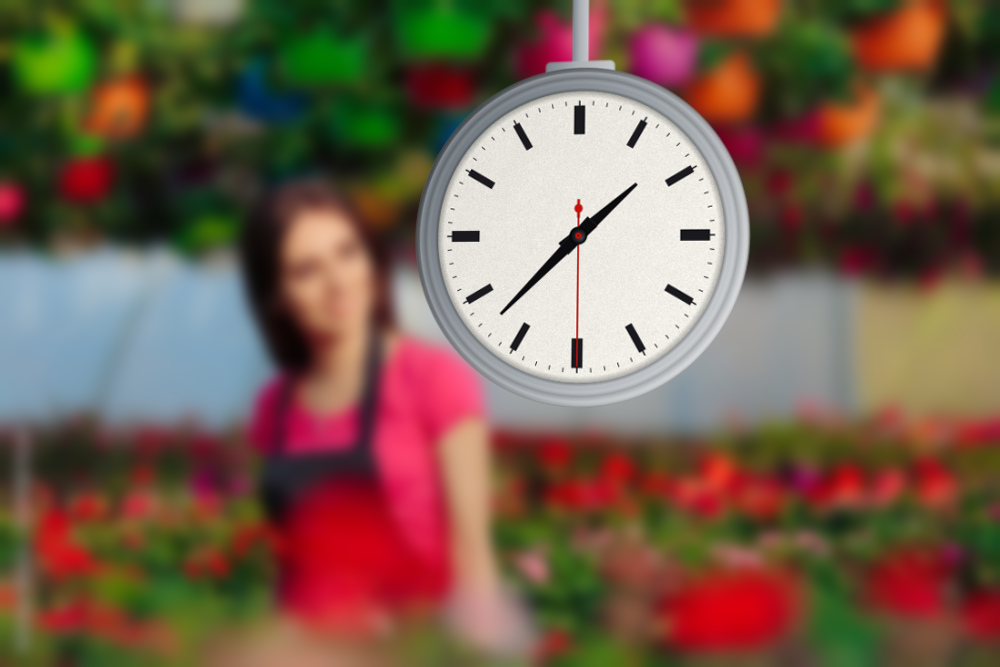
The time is 1h37m30s
